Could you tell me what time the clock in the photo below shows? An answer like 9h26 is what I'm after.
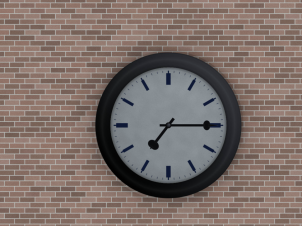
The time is 7h15
